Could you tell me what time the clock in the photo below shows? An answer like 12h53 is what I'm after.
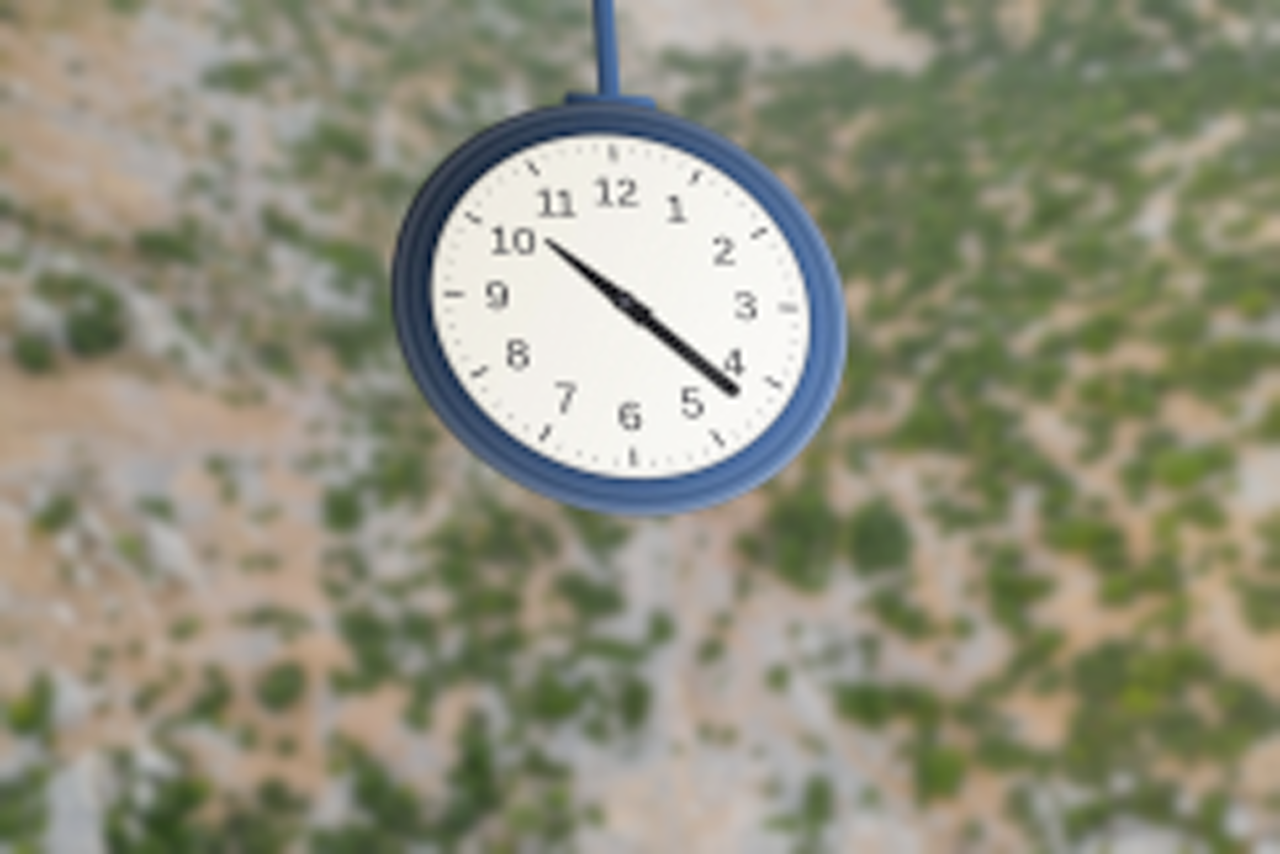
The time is 10h22
